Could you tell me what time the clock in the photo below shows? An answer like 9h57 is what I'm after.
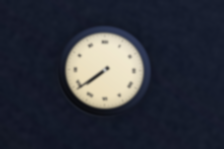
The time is 7h39
